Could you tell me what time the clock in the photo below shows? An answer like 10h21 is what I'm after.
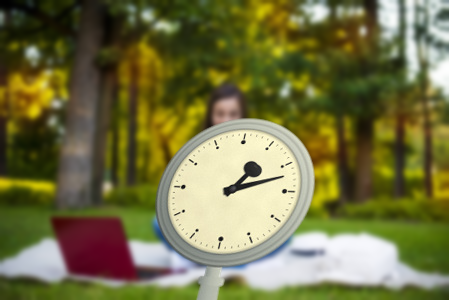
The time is 1h12
